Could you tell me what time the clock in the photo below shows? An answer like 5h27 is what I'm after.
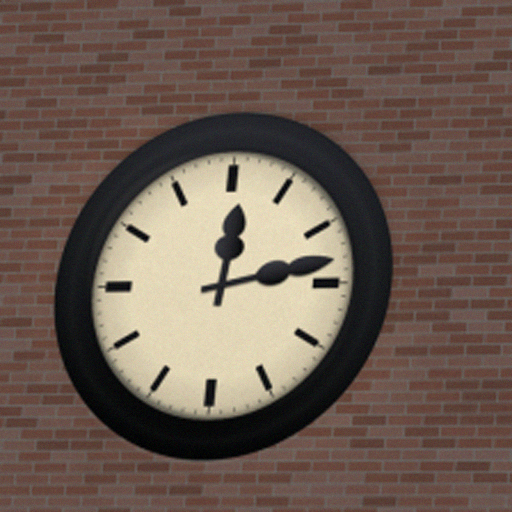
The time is 12h13
